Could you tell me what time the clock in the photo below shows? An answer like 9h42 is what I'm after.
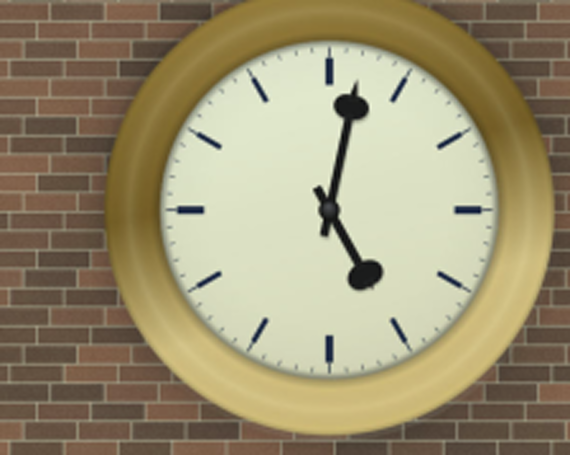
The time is 5h02
